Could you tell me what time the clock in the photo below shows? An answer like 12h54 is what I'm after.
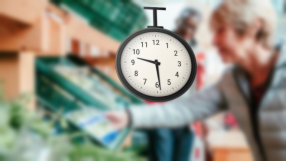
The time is 9h29
